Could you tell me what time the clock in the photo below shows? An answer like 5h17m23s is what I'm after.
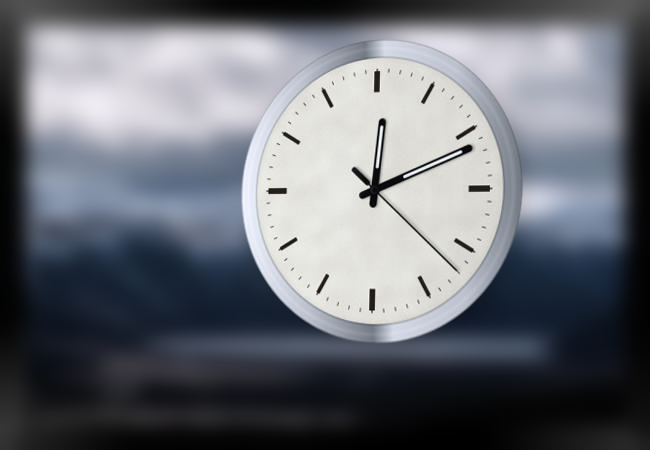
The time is 12h11m22s
